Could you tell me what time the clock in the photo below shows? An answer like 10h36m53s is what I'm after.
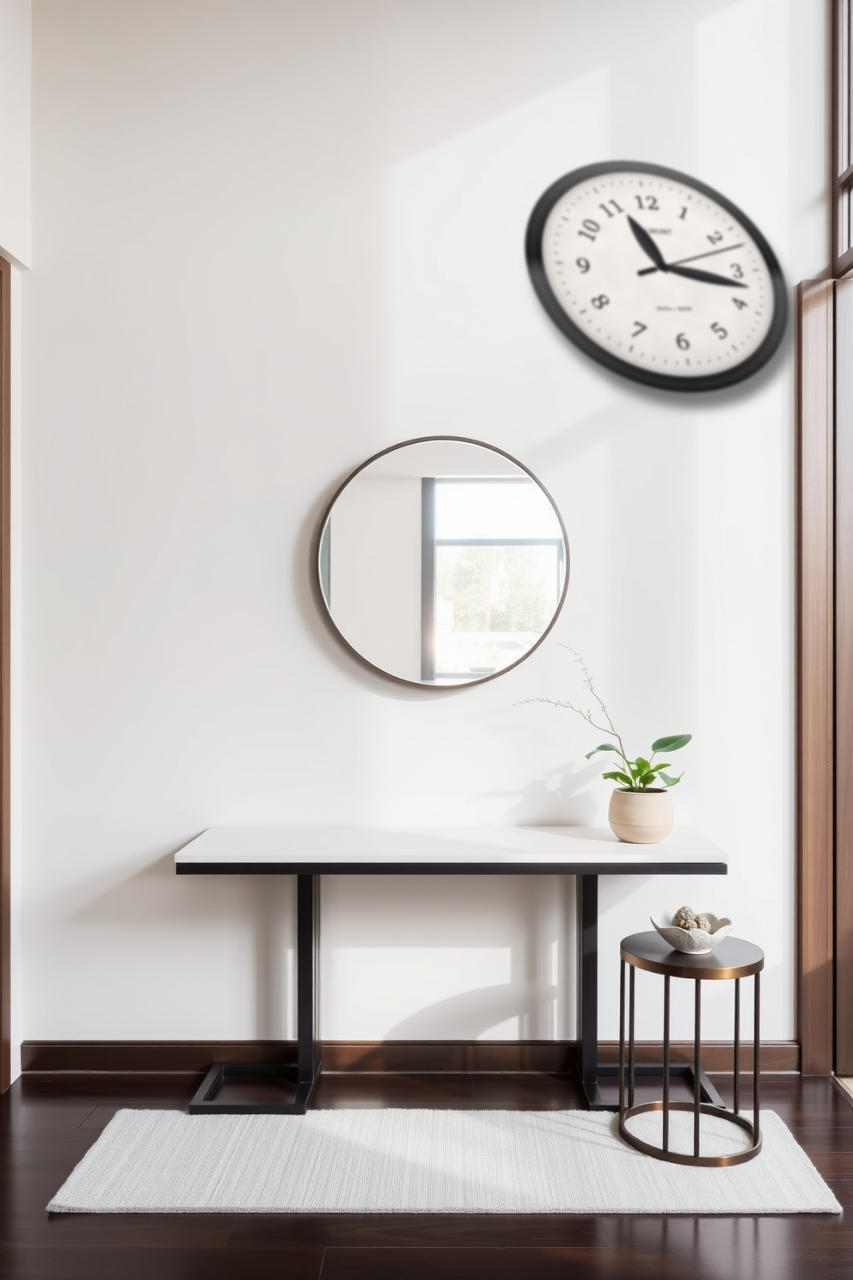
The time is 11h17m12s
